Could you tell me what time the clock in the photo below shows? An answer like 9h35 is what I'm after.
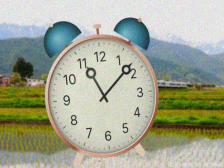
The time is 11h08
